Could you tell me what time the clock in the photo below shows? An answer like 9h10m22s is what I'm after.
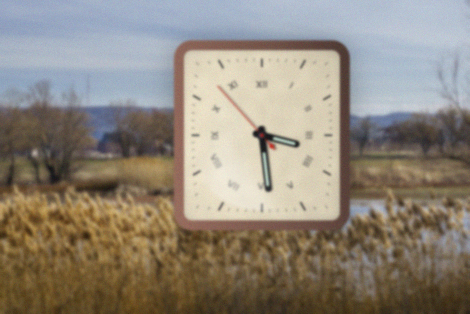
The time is 3h28m53s
